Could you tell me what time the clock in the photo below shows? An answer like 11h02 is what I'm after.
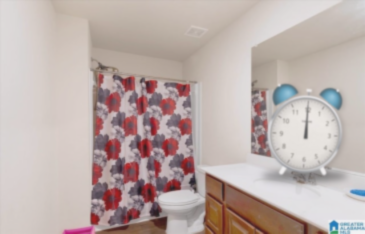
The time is 12h00
